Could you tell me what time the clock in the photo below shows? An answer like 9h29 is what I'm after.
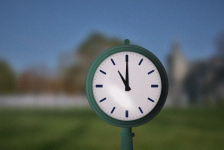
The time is 11h00
